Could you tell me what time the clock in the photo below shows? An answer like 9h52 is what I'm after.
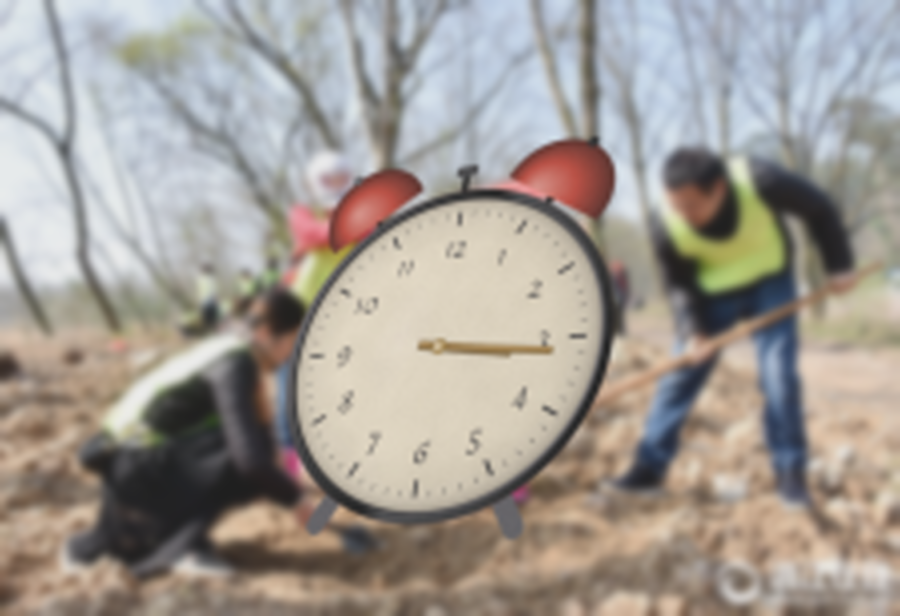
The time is 3h16
